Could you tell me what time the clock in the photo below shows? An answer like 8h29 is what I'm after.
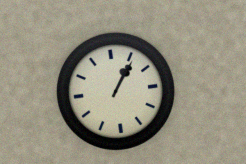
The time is 1h06
